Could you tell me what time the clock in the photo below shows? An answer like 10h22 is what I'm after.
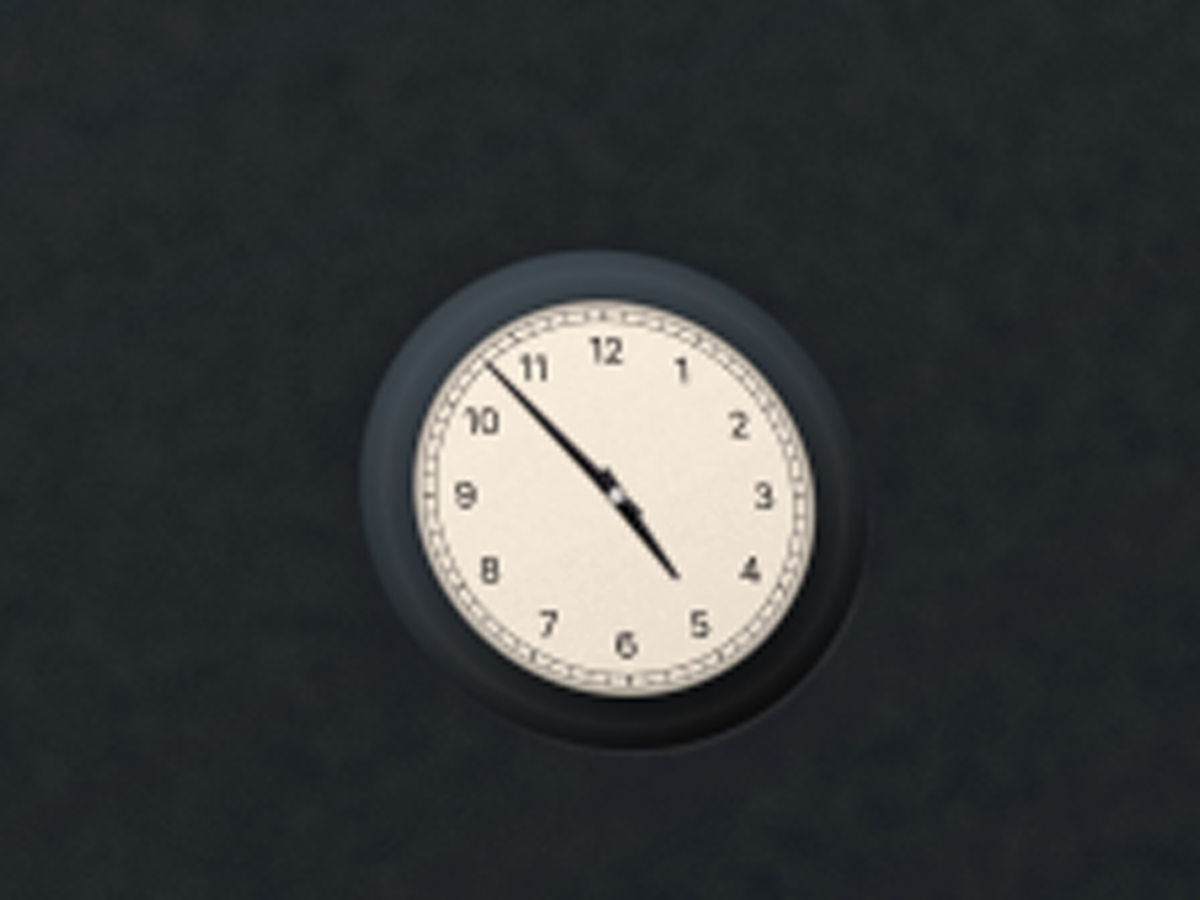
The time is 4h53
